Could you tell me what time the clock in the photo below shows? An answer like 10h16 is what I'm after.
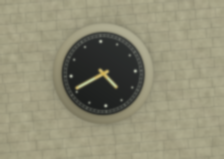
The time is 4h41
